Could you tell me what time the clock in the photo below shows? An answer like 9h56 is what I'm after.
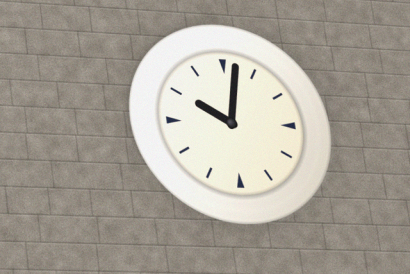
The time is 10h02
